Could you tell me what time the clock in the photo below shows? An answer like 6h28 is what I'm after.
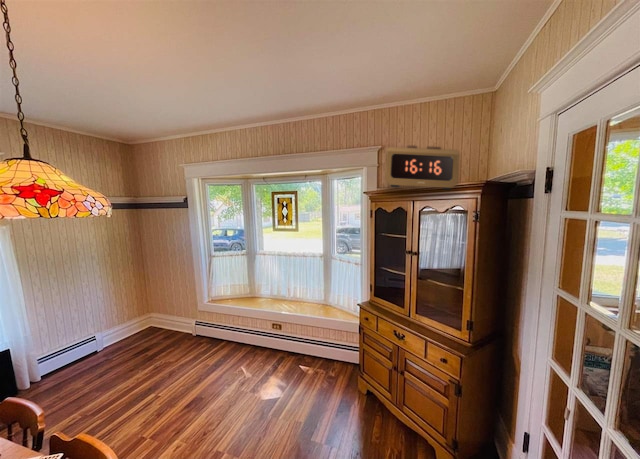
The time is 16h16
